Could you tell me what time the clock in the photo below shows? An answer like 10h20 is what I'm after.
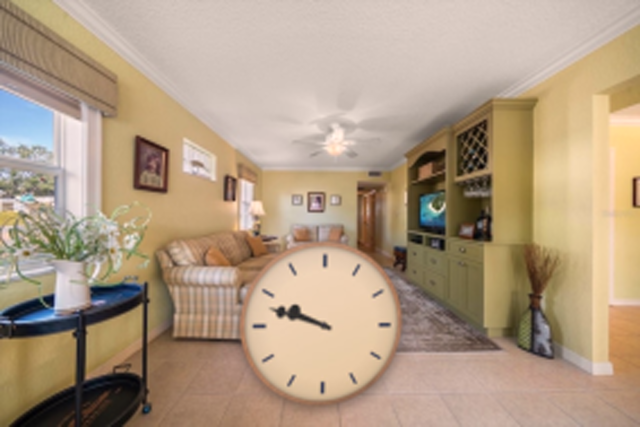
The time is 9h48
